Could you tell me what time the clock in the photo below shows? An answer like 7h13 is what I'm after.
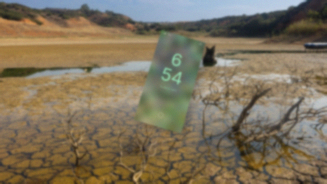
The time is 6h54
